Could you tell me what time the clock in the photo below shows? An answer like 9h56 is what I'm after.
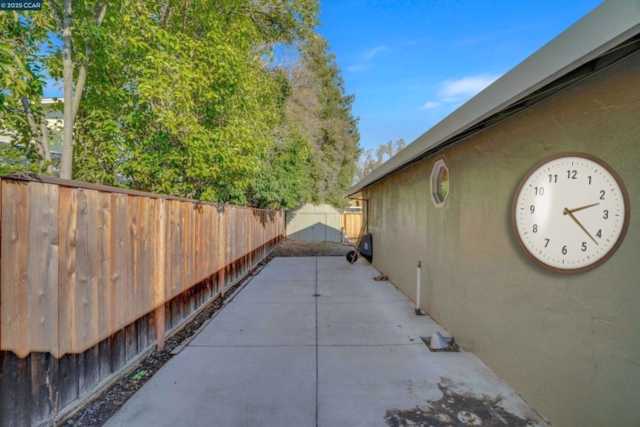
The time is 2h22
